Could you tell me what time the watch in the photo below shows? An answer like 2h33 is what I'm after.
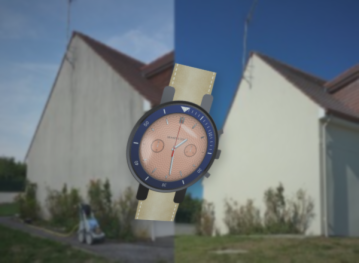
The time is 1h29
